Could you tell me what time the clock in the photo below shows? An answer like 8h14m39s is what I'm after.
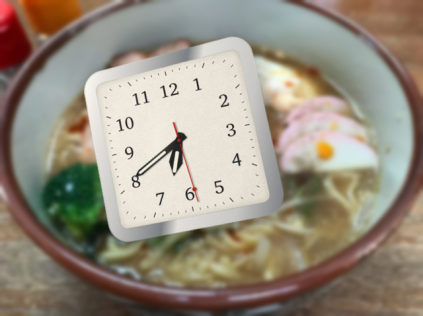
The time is 6h40m29s
